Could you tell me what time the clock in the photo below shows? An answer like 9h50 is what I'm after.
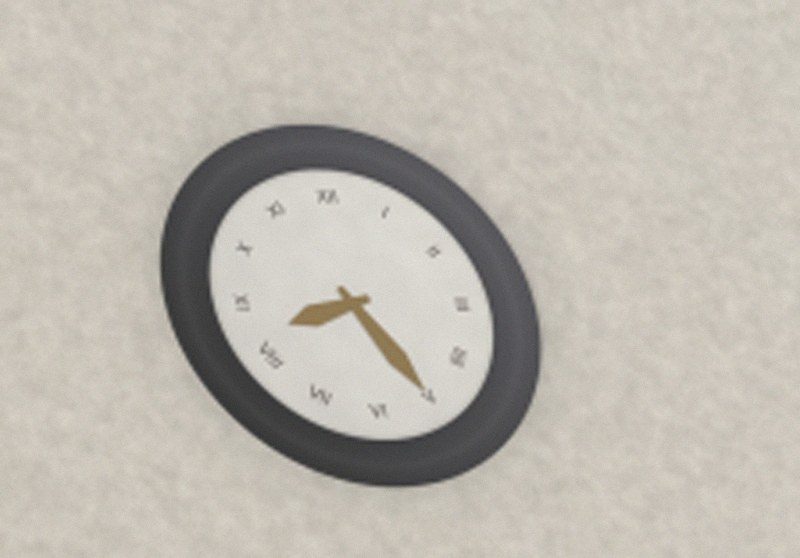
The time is 8h25
